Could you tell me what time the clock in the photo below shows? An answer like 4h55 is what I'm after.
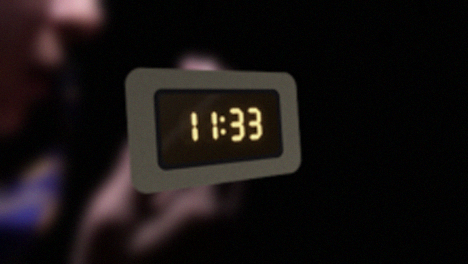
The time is 11h33
